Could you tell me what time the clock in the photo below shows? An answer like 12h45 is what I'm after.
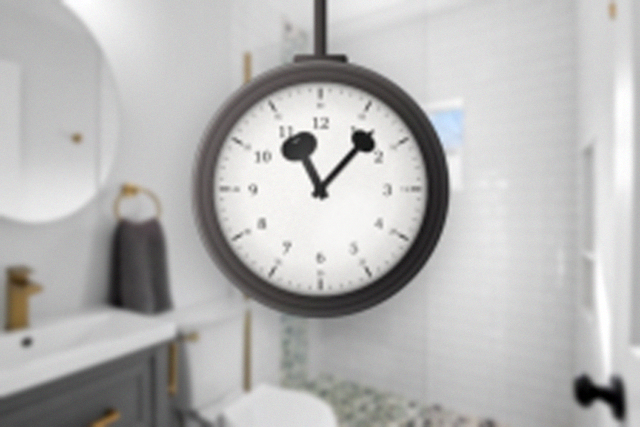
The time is 11h07
